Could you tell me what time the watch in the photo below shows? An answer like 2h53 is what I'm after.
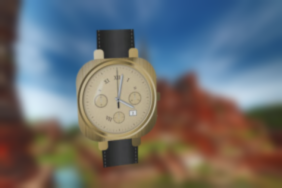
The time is 4h02
